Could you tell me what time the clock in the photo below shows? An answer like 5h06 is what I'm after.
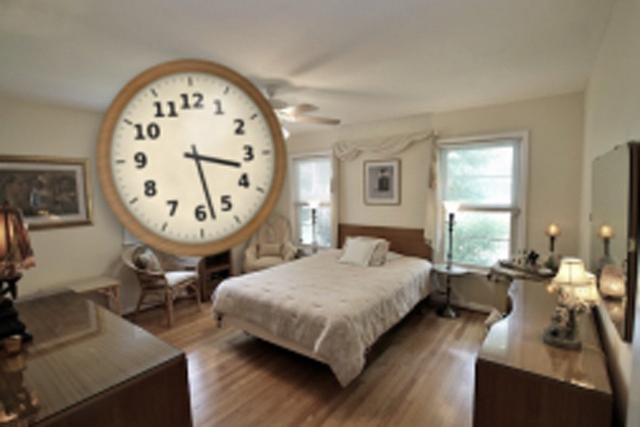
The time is 3h28
